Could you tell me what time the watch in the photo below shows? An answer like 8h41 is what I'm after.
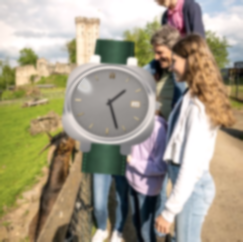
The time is 1h27
